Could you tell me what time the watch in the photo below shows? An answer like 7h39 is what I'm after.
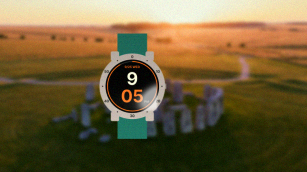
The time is 9h05
